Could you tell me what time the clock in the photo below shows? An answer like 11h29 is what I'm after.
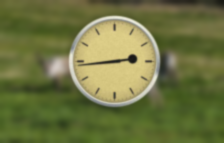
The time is 2h44
